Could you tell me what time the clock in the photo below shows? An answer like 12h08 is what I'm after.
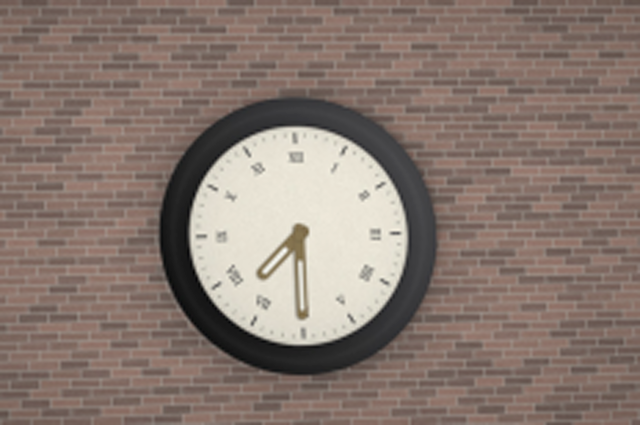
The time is 7h30
